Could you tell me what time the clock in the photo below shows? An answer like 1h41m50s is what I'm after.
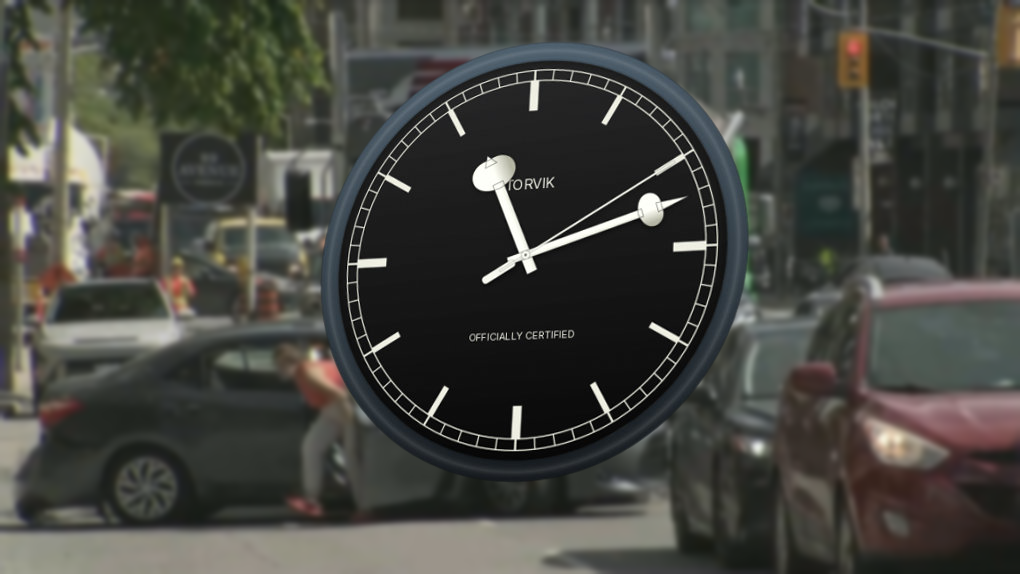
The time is 11h12m10s
